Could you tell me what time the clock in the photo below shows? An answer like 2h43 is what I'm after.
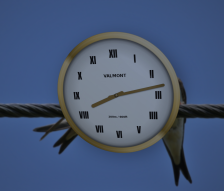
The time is 8h13
